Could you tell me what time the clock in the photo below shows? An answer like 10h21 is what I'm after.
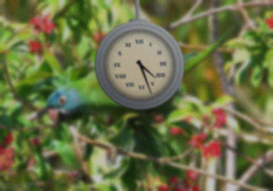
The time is 4h27
